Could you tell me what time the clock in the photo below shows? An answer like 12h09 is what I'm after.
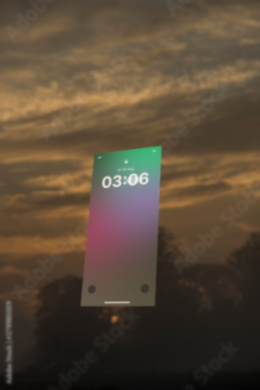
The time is 3h06
